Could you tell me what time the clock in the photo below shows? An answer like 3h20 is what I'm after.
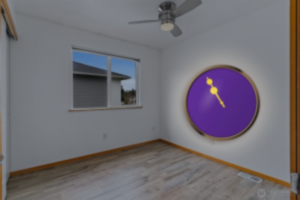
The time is 10h55
